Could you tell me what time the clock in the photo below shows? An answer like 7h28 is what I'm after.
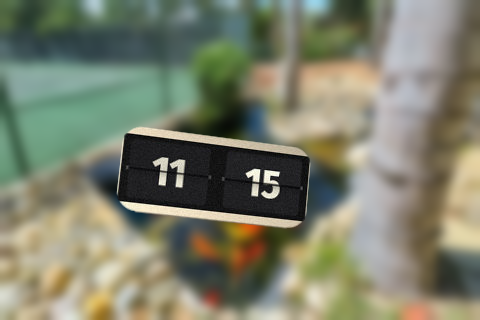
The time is 11h15
